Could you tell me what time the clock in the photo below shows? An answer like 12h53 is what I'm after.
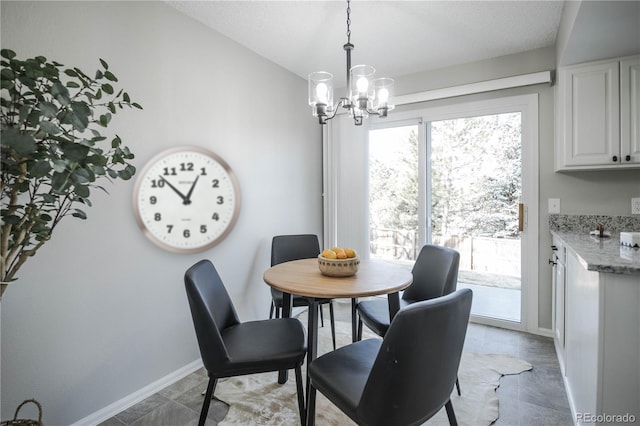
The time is 12h52
